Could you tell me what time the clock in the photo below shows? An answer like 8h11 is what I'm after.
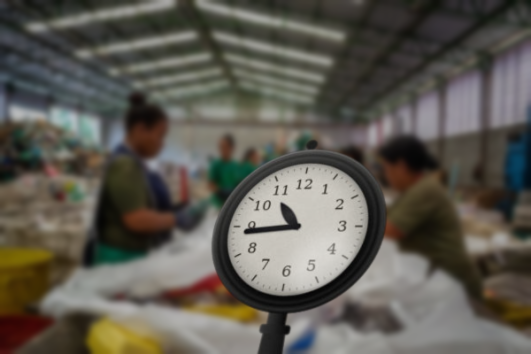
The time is 10h44
